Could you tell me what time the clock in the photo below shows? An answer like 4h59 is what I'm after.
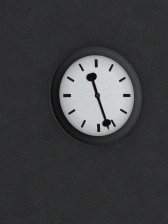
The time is 11h27
